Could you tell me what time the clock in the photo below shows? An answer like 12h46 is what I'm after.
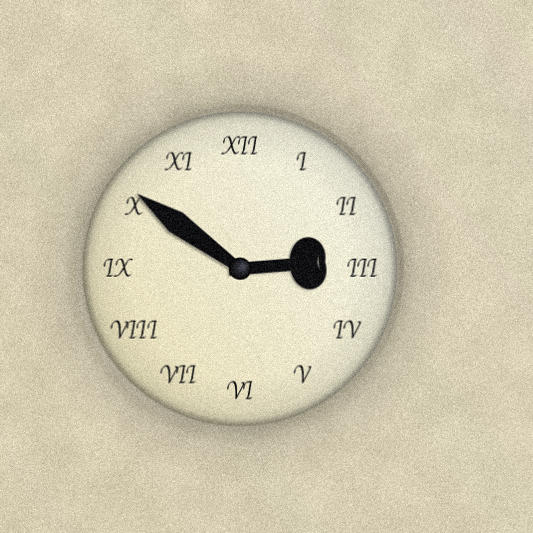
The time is 2h51
